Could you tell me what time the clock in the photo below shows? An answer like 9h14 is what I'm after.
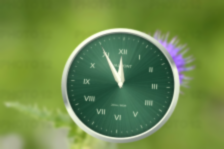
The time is 11h55
